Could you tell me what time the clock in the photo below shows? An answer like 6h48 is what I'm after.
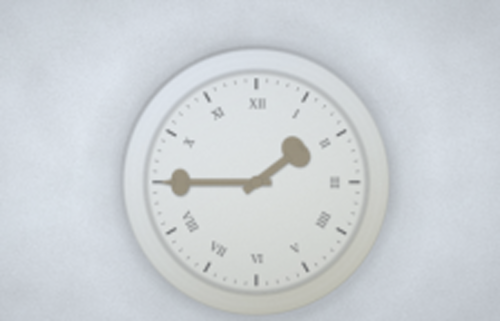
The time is 1h45
